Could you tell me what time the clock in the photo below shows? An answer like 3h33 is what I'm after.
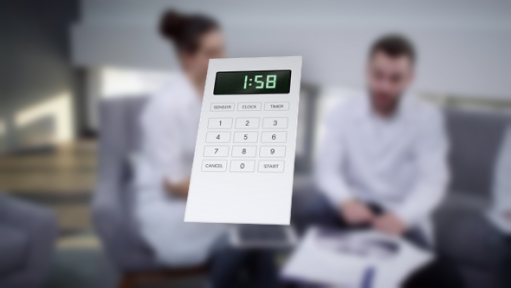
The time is 1h58
